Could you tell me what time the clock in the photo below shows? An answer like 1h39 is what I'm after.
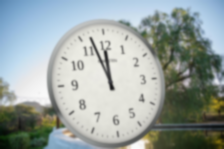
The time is 11h57
